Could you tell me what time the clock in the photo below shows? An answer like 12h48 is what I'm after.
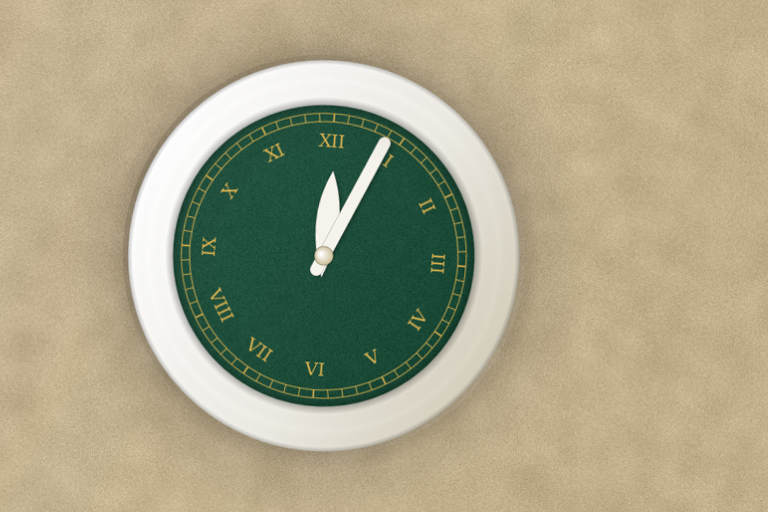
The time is 12h04
